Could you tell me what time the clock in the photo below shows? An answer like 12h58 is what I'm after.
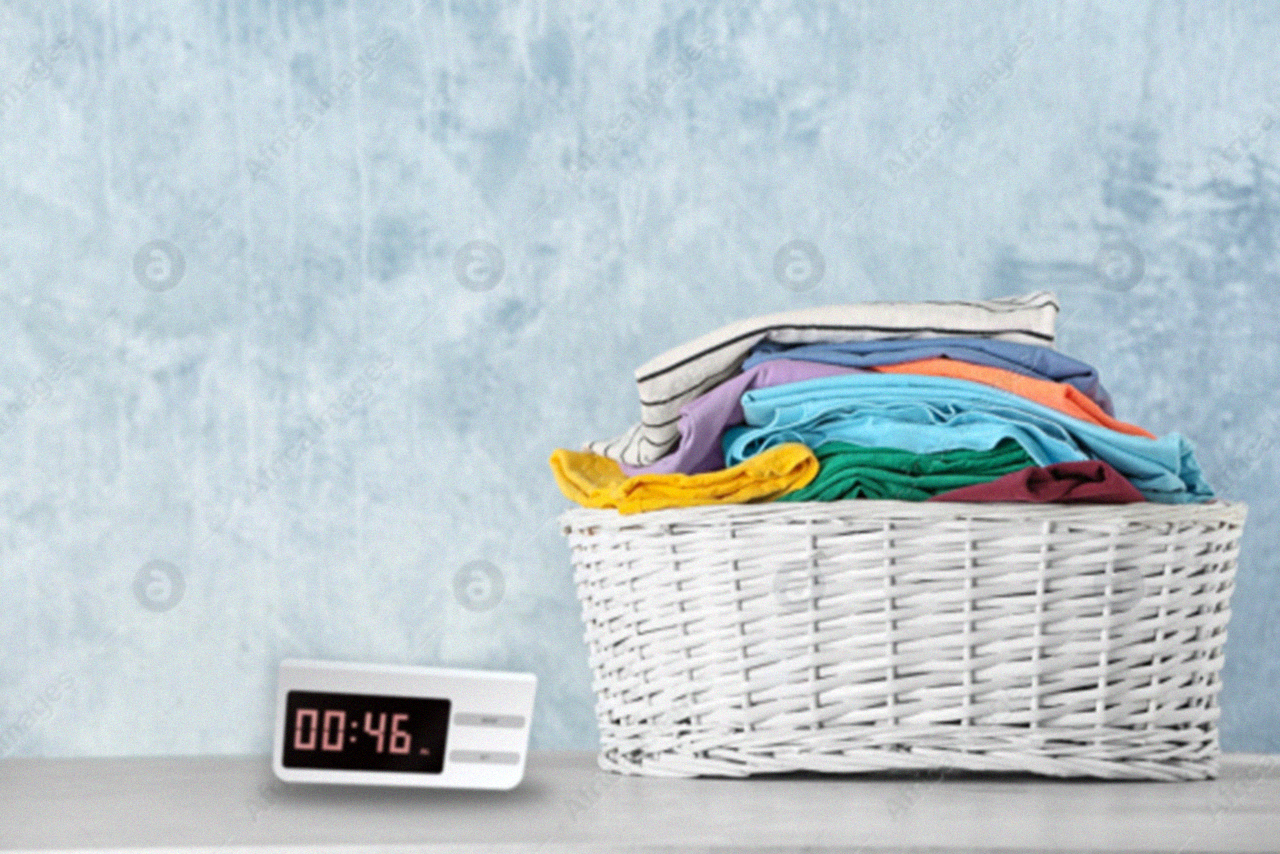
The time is 0h46
